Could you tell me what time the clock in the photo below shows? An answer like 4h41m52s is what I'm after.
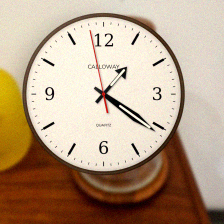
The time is 1h20m58s
